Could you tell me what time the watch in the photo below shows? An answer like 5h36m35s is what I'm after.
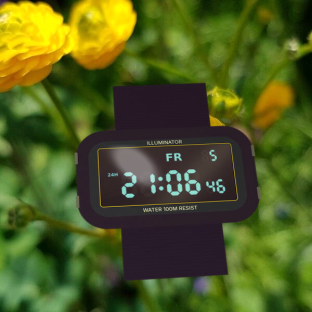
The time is 21h06m46s
